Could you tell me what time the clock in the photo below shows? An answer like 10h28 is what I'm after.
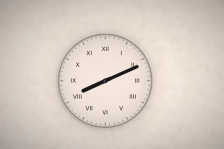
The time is 8h11
